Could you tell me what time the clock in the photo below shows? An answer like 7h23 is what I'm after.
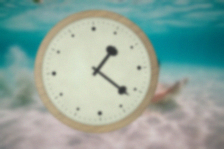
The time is 1h22
